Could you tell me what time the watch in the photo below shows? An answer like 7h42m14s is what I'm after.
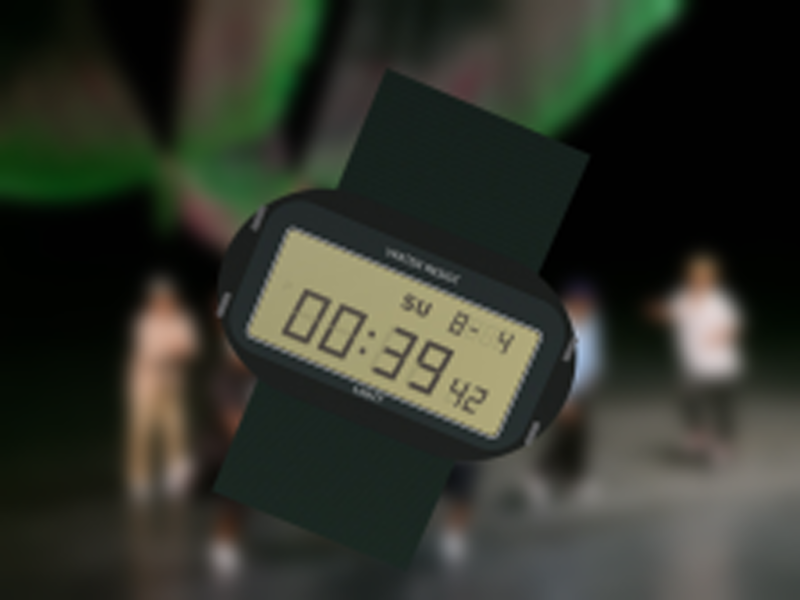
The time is 0h39m42s
